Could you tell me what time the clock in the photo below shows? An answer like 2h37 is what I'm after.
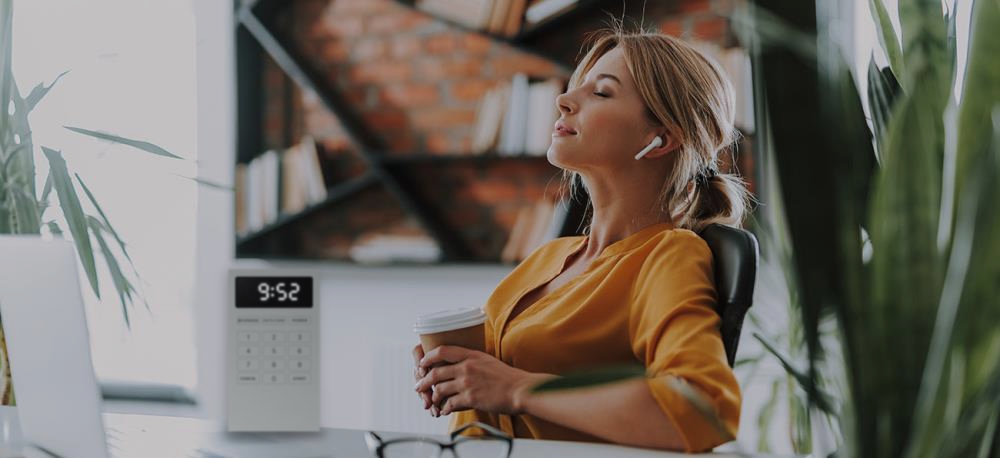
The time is 9h52
